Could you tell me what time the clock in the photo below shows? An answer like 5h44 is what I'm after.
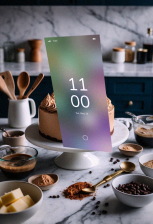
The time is 11h00
